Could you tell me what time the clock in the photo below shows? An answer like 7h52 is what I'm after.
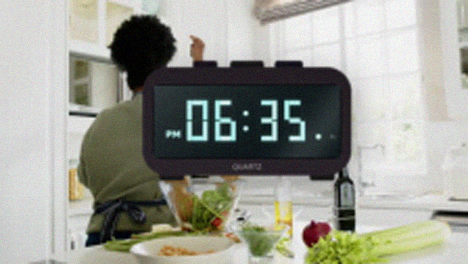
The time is 6h35
